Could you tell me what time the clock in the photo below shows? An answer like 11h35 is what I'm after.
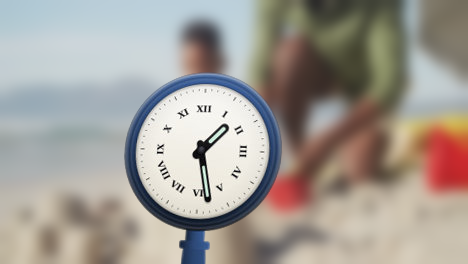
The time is 1h28
